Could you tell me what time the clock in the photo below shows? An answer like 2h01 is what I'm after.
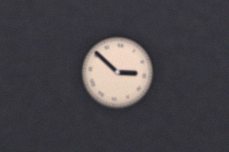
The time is 2h51
